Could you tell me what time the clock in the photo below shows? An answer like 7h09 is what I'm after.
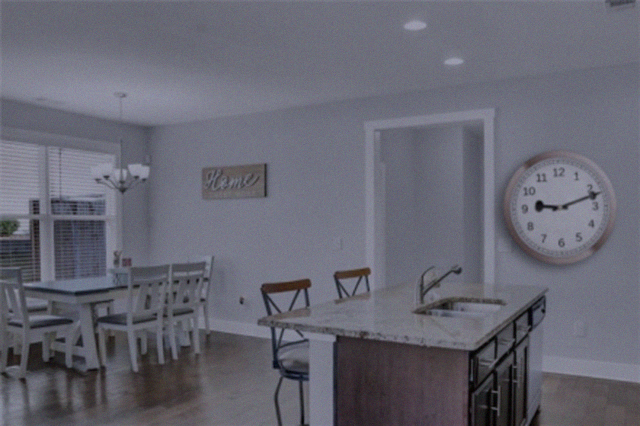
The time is 9h12
